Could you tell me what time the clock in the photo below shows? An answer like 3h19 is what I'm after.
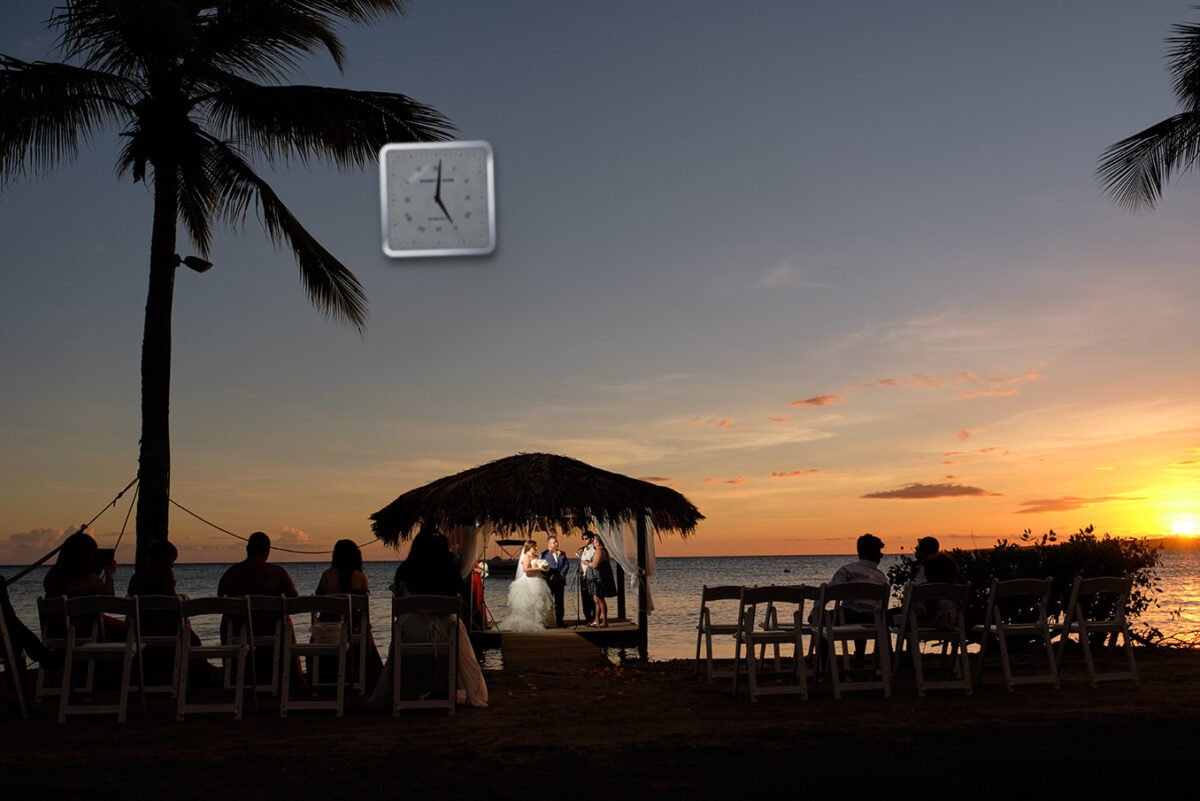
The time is 5h01
